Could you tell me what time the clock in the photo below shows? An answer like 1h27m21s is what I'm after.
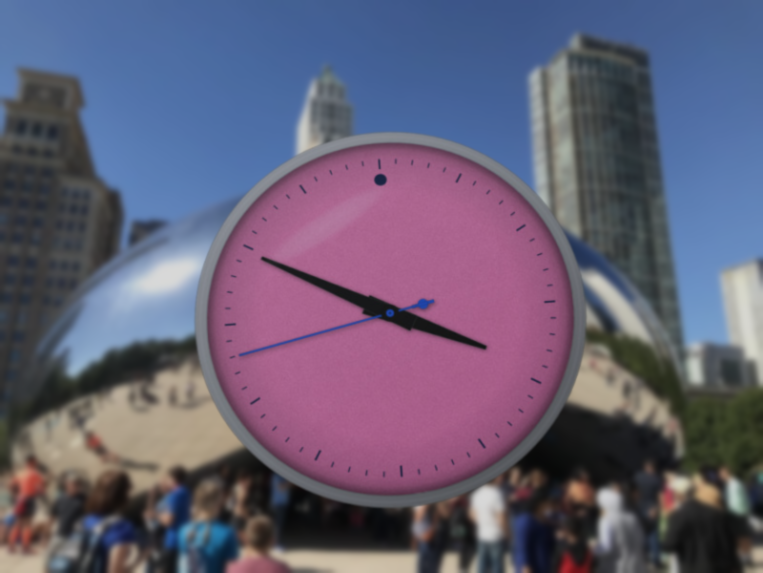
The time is 3h49m43s
